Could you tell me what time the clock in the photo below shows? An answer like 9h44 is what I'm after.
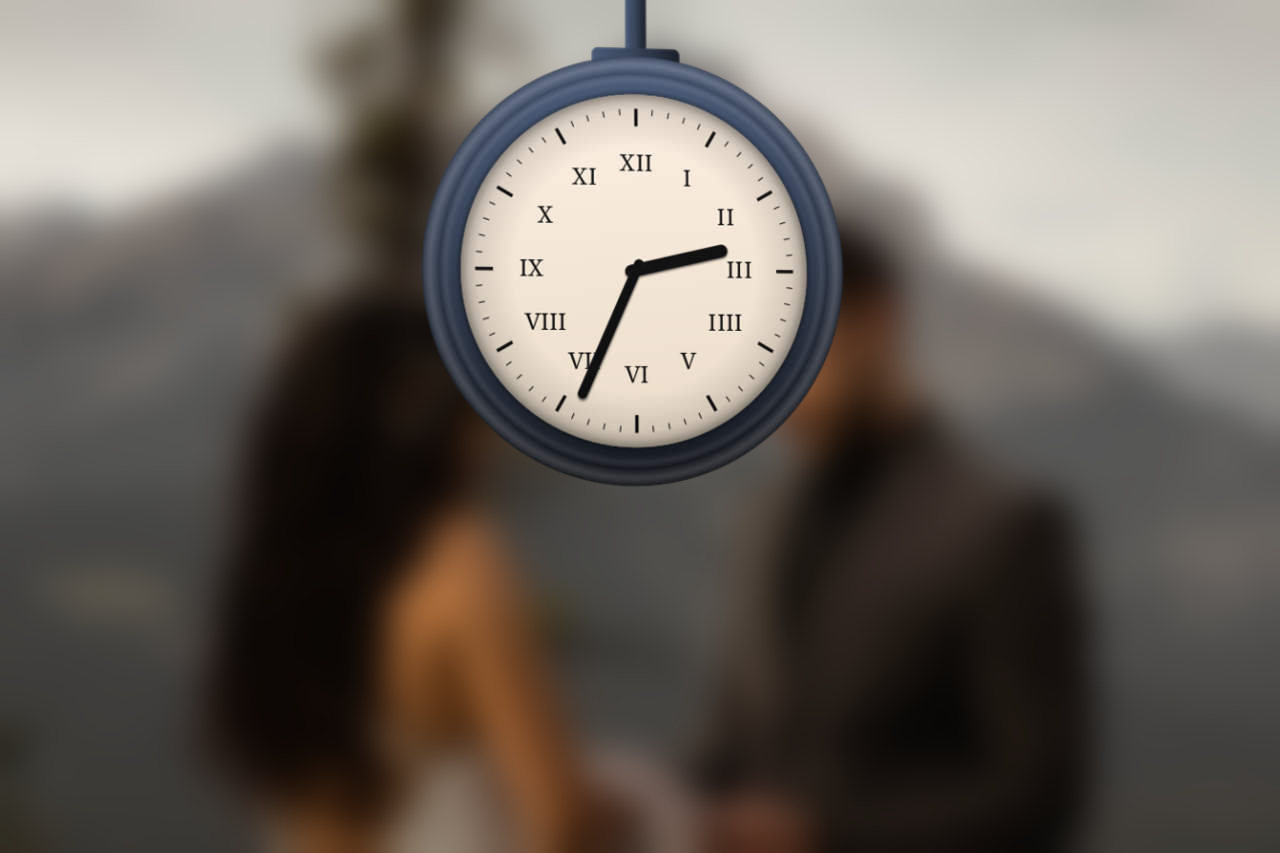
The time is 2h34
